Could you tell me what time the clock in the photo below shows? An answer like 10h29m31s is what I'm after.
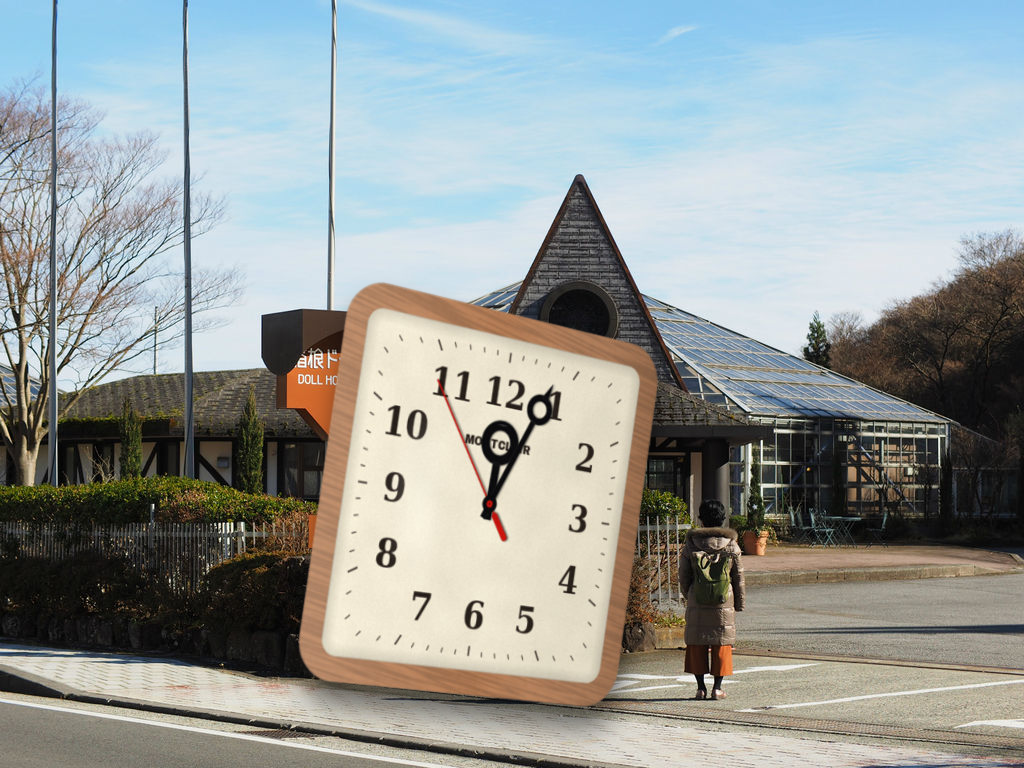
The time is 12h03m54s
